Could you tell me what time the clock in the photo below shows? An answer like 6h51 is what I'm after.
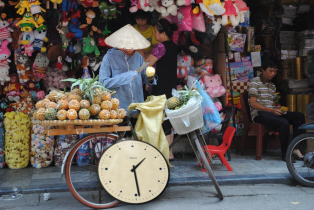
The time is 1h29
